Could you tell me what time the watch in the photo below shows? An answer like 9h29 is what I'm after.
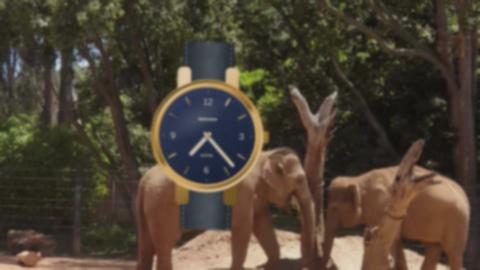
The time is 7h23
